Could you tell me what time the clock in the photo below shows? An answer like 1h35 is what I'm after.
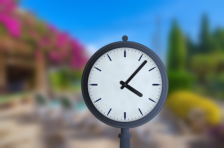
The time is 4h07
